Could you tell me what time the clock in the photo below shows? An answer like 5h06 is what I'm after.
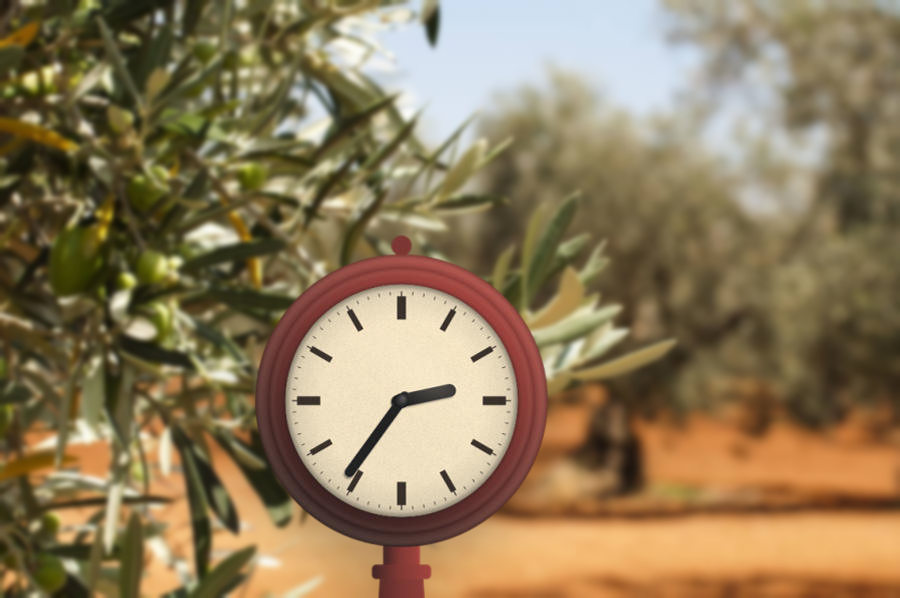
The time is 2h36
